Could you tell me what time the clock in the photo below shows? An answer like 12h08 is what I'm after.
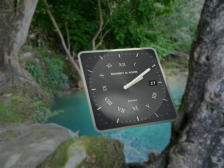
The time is 2h10
